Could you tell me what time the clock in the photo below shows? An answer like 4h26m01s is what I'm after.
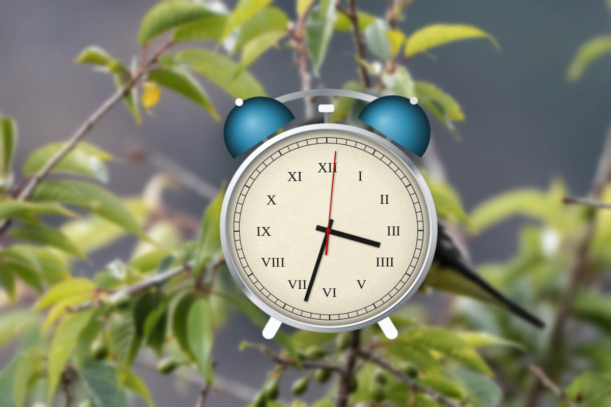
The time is 3h33m01s
